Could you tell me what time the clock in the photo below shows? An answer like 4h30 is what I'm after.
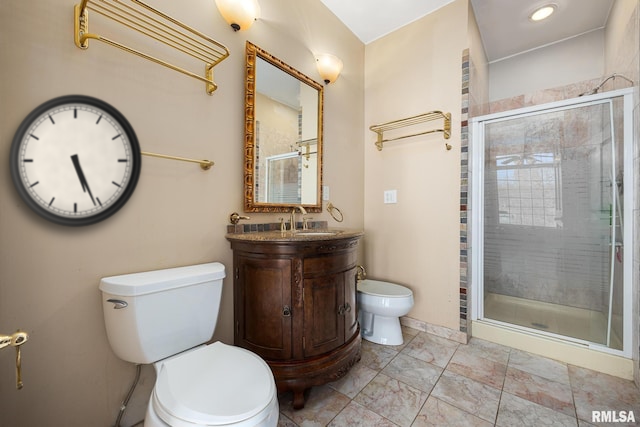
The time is 5h26
